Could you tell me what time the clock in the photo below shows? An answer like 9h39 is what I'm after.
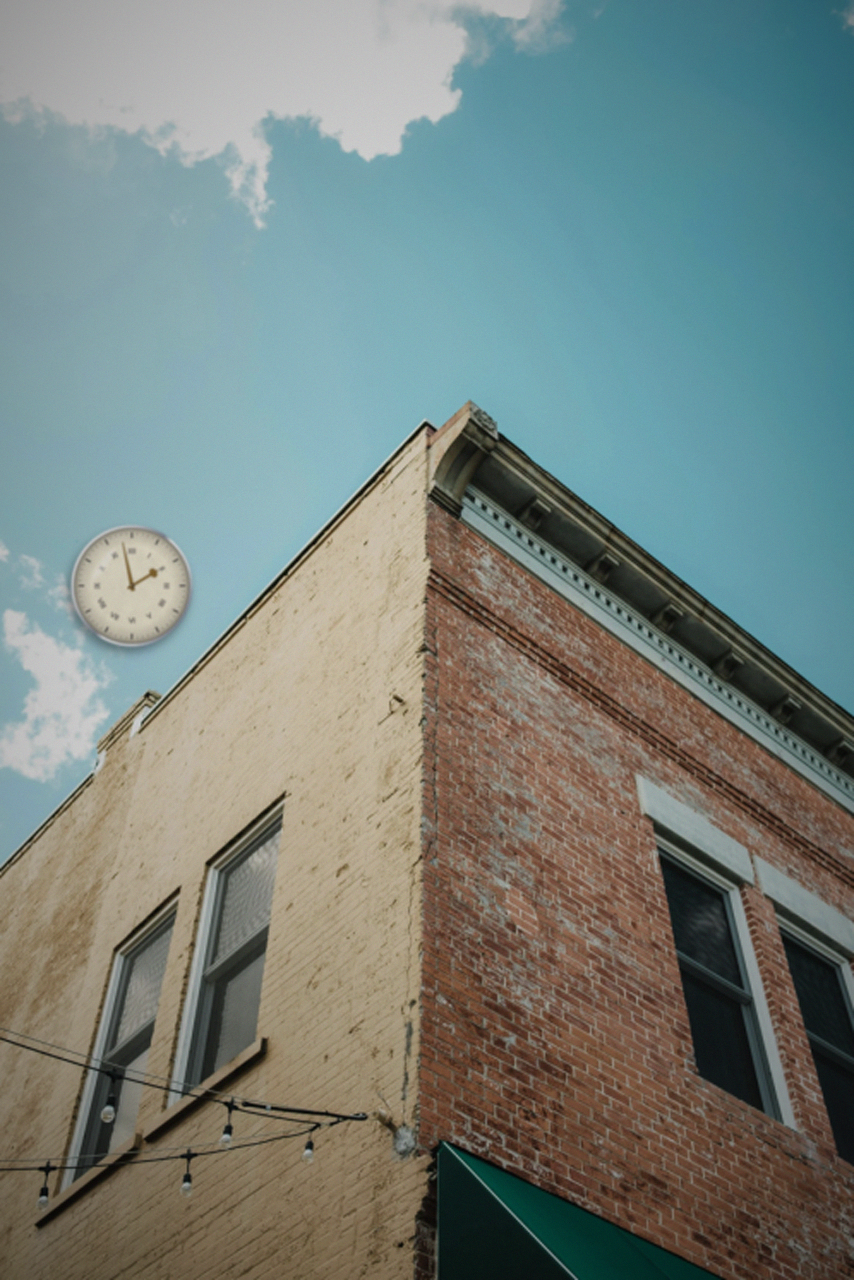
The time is 1h58
